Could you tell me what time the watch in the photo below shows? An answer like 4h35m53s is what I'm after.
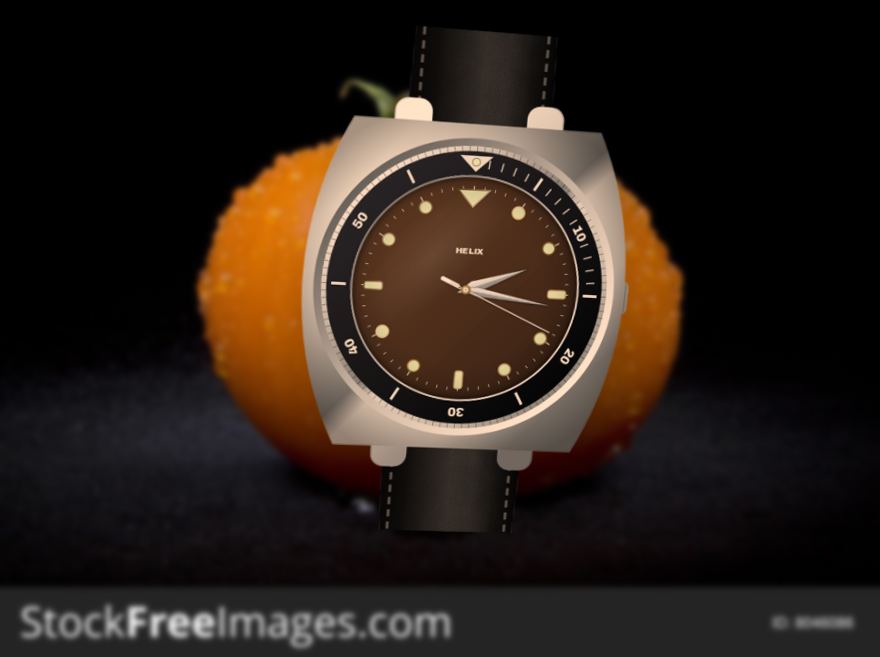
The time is 2h16m19s
